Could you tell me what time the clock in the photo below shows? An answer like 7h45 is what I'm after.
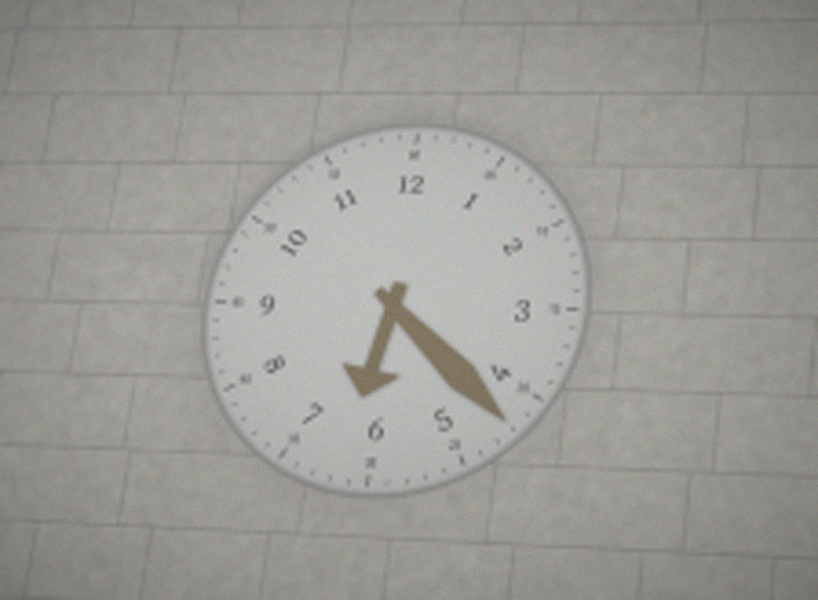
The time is 6h22
